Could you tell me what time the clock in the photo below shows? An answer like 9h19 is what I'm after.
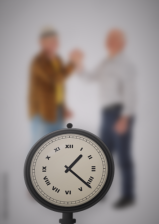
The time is 1h22
